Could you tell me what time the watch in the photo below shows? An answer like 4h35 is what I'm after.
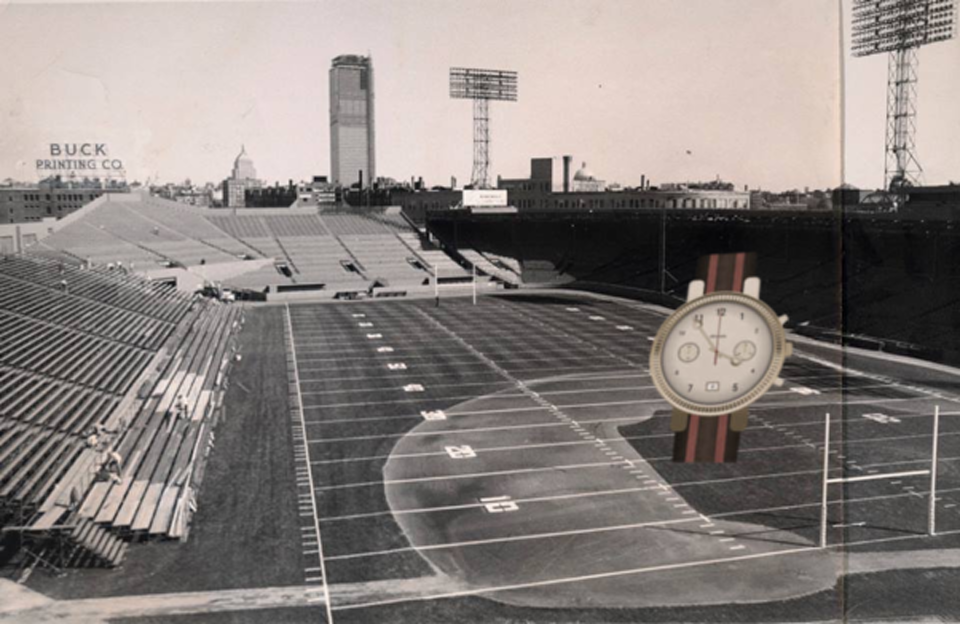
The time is 3h54
